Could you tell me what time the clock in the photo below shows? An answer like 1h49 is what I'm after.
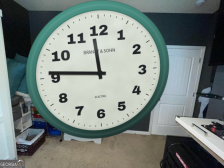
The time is 11h46
